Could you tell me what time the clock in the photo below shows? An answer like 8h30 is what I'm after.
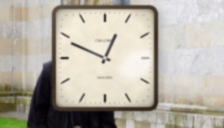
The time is 12h49
